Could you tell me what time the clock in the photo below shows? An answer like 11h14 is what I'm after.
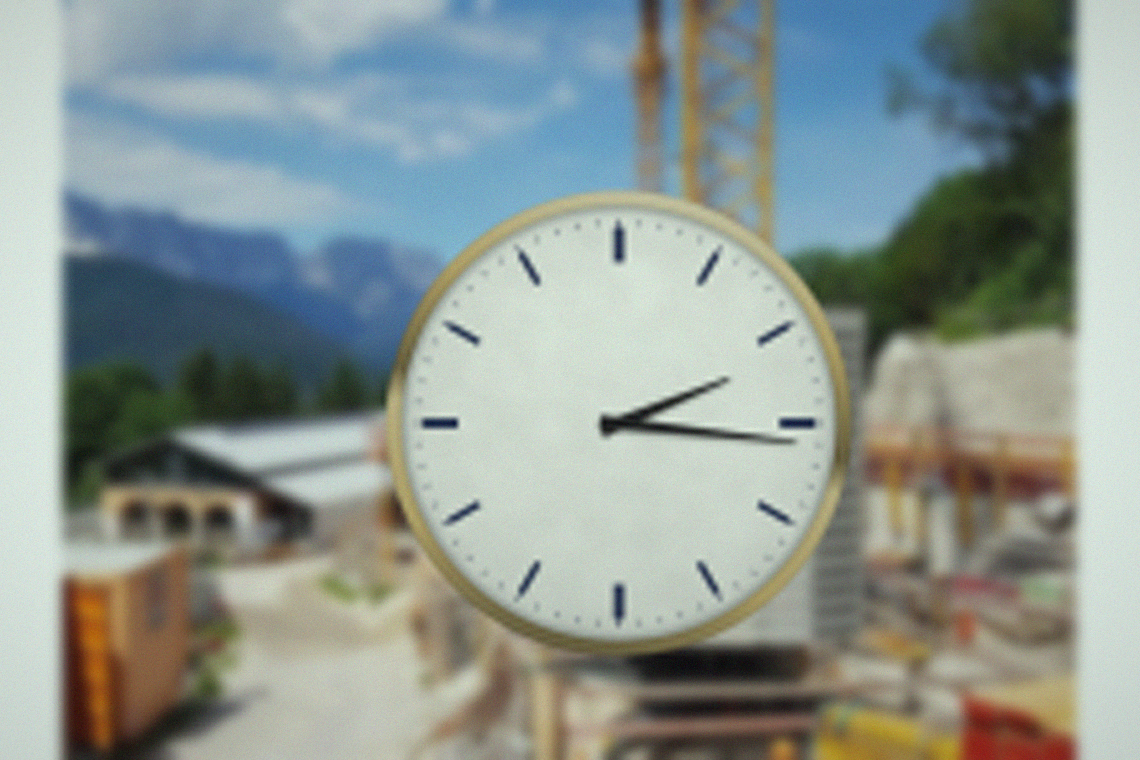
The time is 2h16
